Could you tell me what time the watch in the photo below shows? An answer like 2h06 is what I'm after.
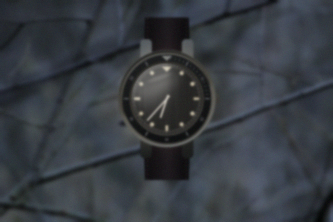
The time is 6h37
